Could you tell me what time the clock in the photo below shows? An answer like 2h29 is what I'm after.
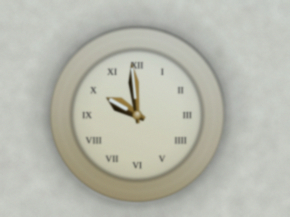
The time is 9h59
